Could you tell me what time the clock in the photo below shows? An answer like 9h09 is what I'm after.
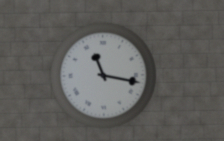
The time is 11h17
